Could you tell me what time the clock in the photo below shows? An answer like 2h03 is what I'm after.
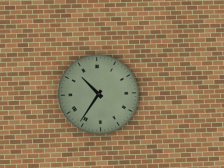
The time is 10h36
